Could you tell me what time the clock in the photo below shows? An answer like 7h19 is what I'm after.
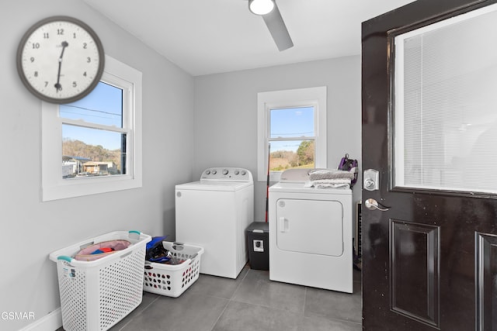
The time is 12h31
